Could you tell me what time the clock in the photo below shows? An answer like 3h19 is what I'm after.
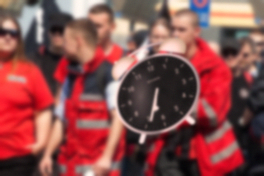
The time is 6h34
